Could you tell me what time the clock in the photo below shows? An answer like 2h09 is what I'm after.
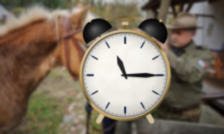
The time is 11h15
